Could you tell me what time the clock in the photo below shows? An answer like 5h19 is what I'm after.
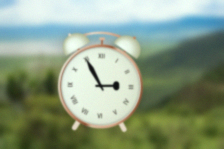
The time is 2h55
